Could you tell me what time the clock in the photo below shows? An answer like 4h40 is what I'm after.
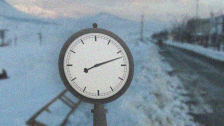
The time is 8h12
